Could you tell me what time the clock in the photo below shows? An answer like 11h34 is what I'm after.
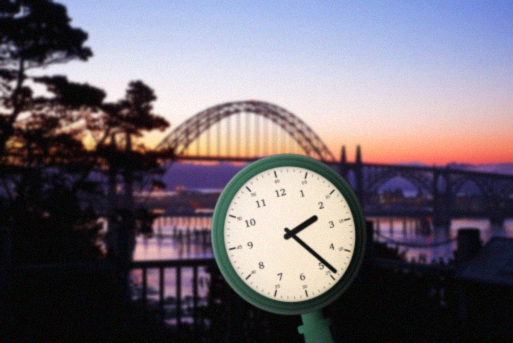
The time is 2h24
